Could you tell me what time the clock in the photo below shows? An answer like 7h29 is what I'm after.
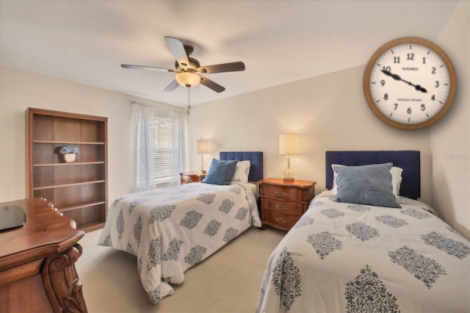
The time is 3h49
